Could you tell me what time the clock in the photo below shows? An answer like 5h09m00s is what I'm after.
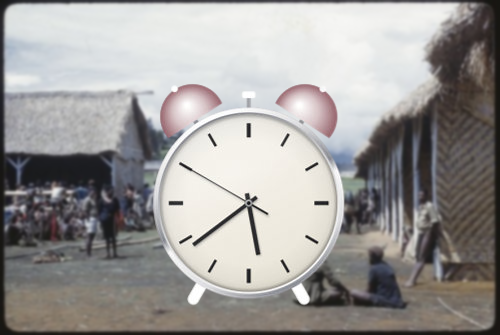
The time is 5h38m50s
